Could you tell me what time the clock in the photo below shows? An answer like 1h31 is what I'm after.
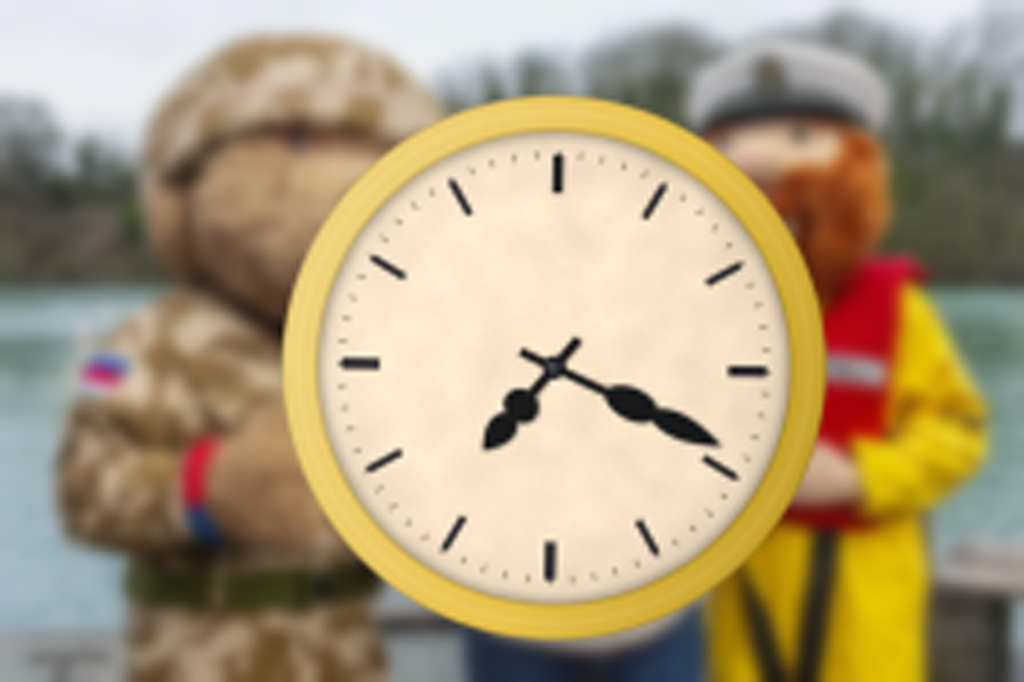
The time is 7h19
